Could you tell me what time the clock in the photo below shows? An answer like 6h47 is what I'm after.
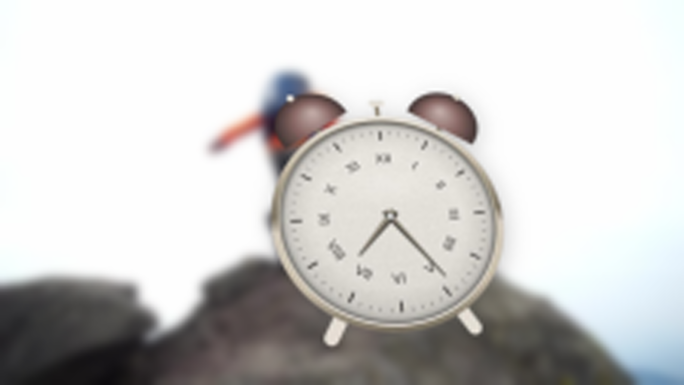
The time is 7h24
